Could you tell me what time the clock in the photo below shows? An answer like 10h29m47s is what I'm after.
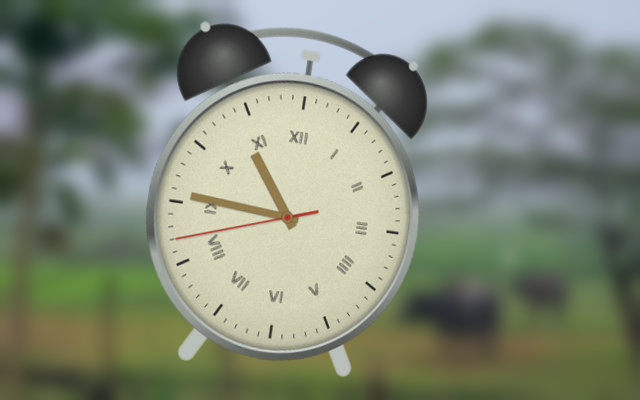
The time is 10h45m42s
